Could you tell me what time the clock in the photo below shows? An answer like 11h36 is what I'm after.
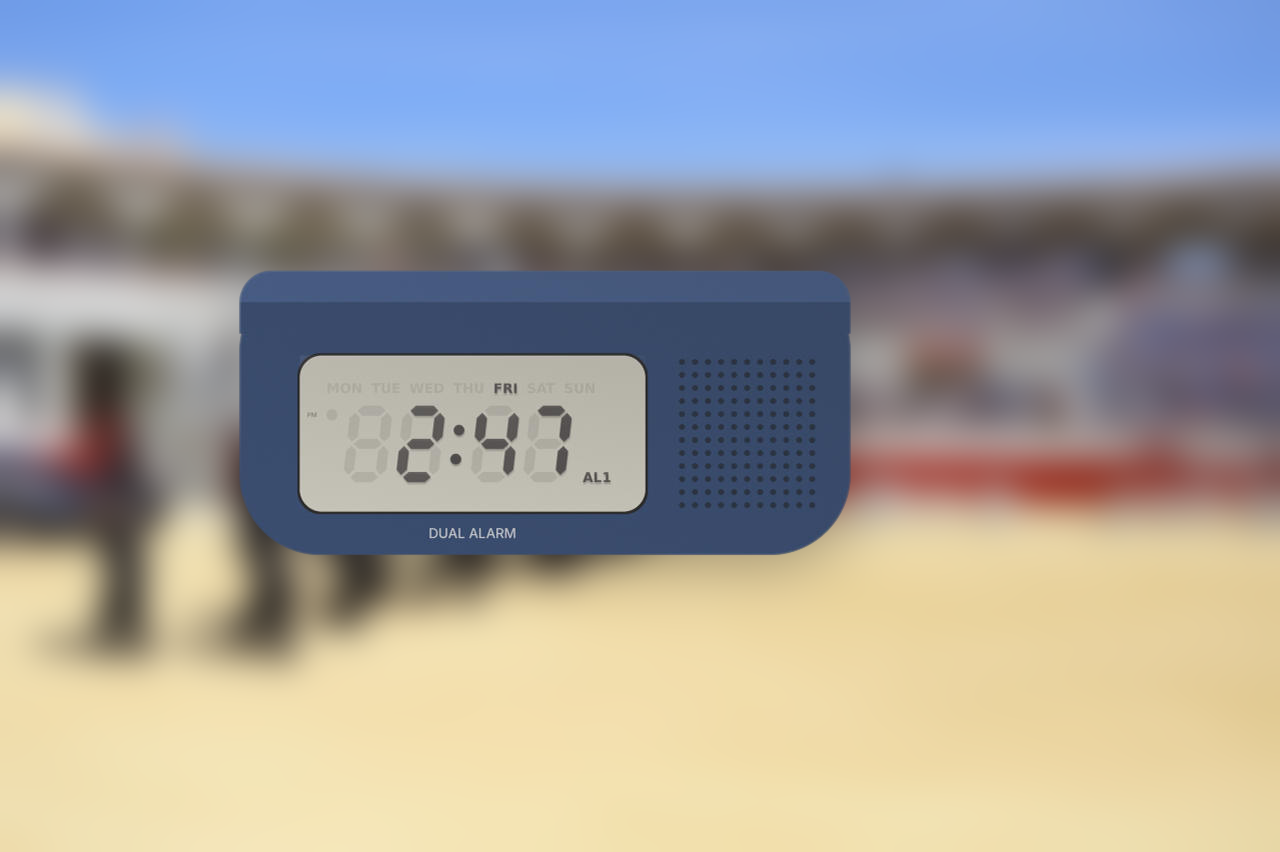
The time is 2h47
